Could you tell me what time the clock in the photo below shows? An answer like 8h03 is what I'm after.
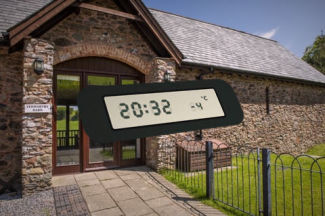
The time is 20h32
